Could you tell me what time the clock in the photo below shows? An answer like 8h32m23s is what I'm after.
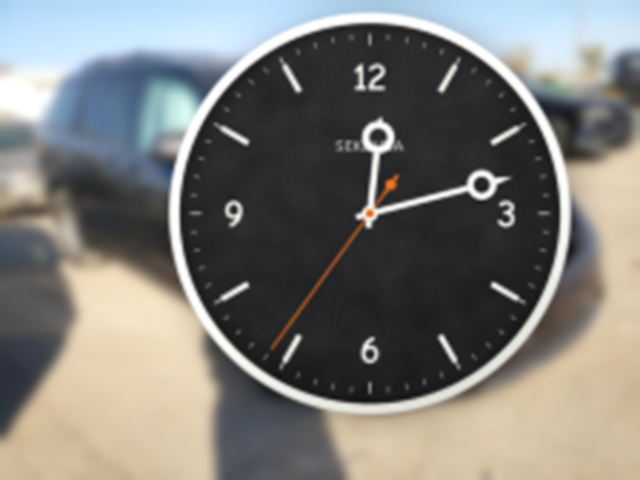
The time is 12h12m36s
